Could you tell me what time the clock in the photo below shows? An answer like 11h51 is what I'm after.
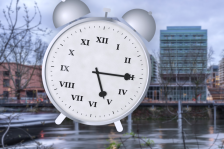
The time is 5h15
